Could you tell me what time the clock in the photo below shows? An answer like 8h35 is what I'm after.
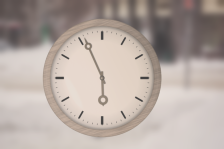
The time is 5h56
